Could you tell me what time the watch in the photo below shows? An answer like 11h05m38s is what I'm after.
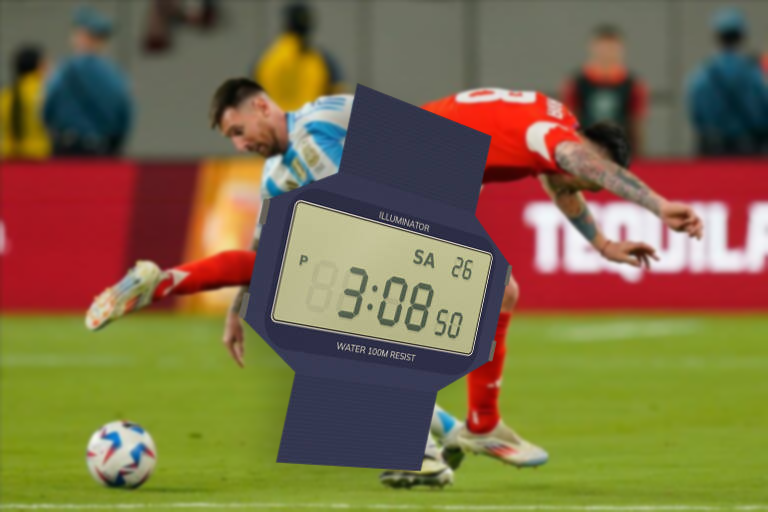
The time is 3h08m50s
